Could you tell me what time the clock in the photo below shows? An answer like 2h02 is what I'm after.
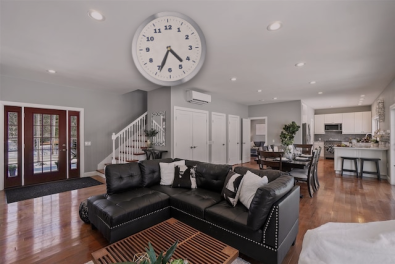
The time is 4h34
